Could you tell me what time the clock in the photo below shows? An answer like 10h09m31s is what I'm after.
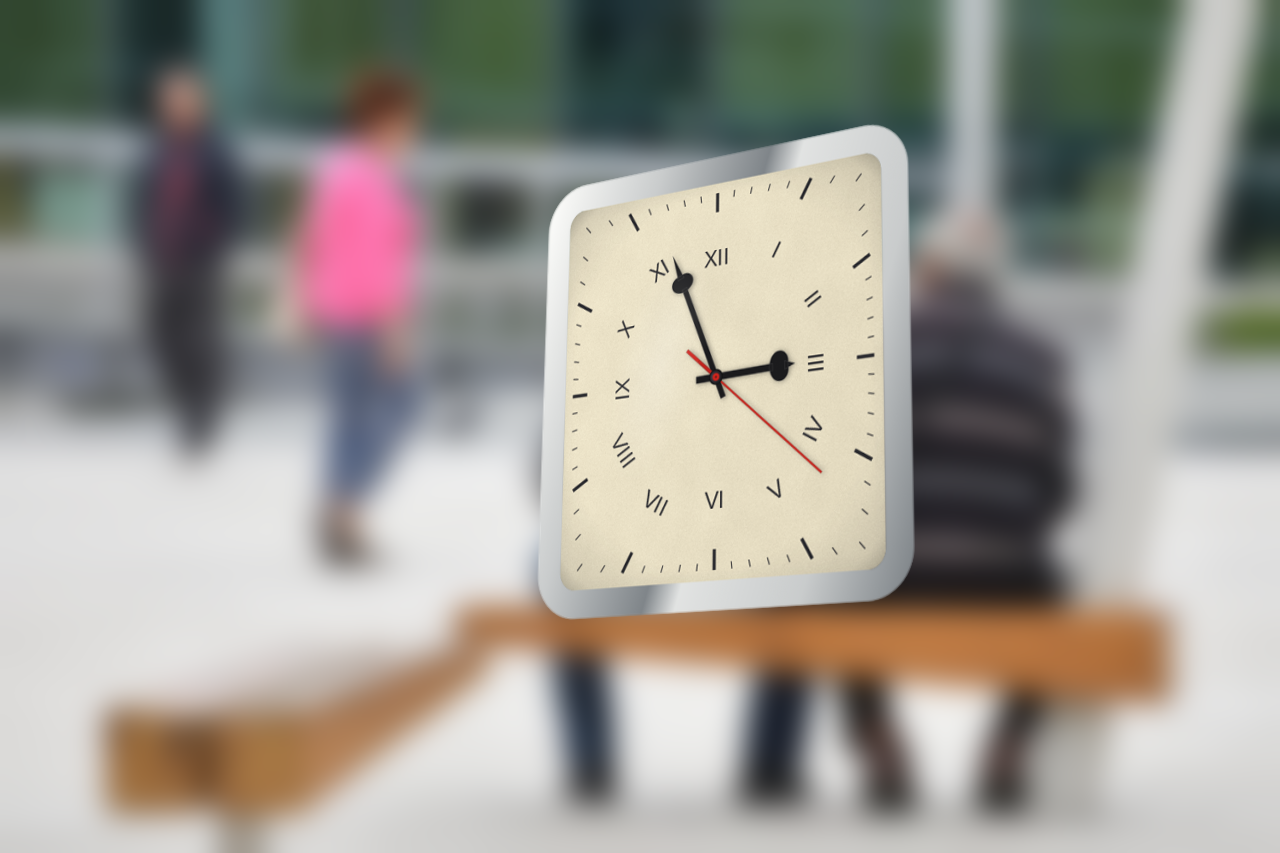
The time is 2h56m22s
